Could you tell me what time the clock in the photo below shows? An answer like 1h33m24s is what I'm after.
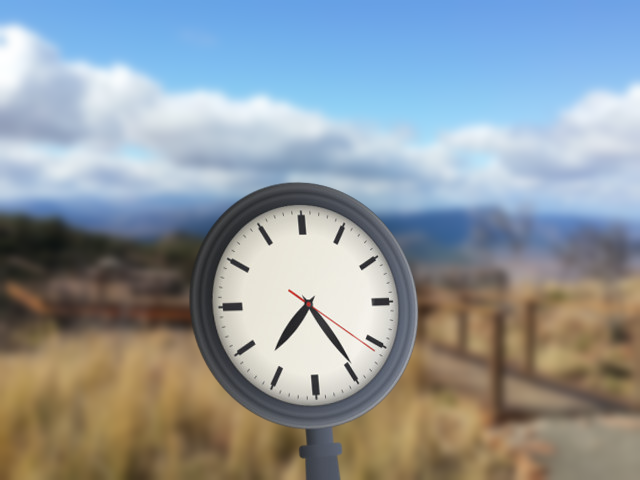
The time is 7h24m21s
